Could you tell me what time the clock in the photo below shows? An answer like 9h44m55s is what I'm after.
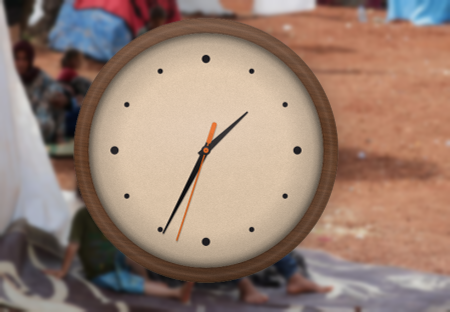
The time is 1h34m33s
